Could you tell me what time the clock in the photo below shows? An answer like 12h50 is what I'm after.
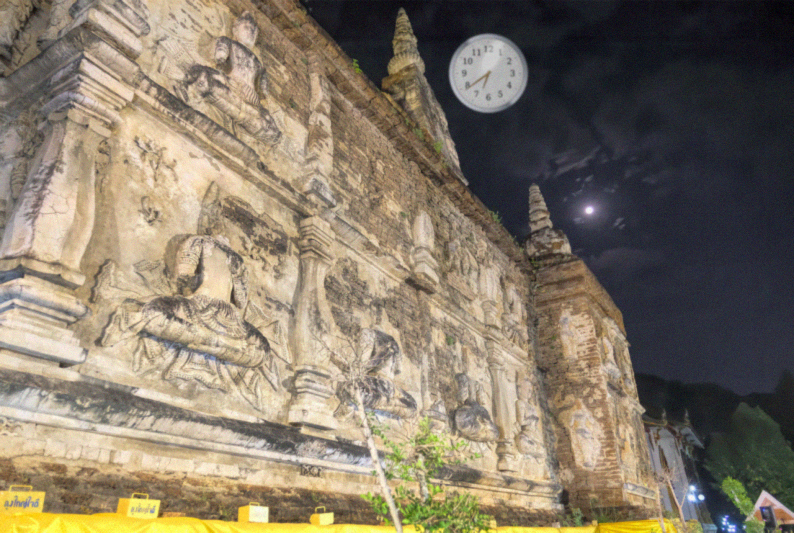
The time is 6h39
